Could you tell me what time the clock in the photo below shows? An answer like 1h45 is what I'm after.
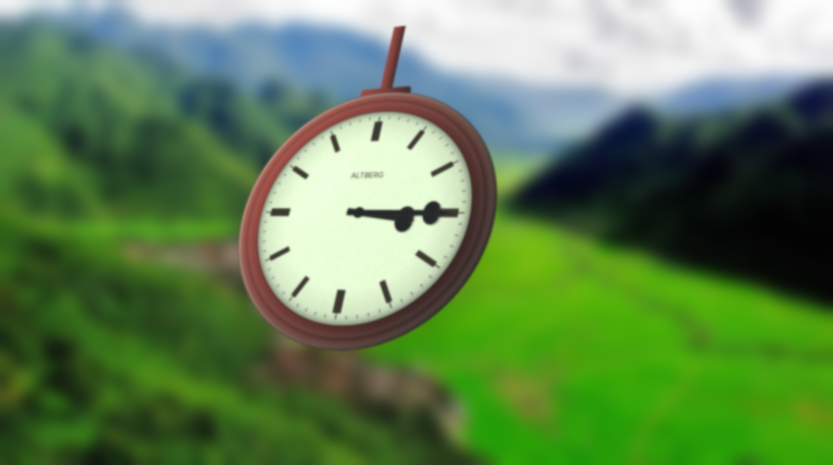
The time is 3h15
